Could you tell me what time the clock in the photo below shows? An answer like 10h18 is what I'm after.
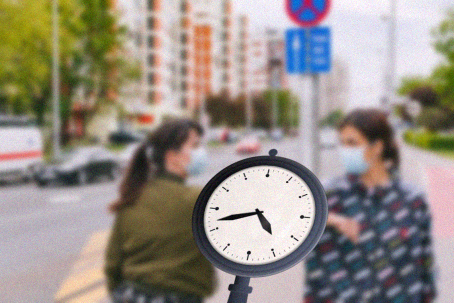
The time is 4h42
